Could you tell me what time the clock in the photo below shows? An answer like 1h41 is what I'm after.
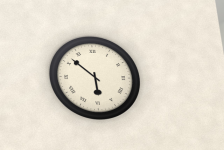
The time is 5h52
